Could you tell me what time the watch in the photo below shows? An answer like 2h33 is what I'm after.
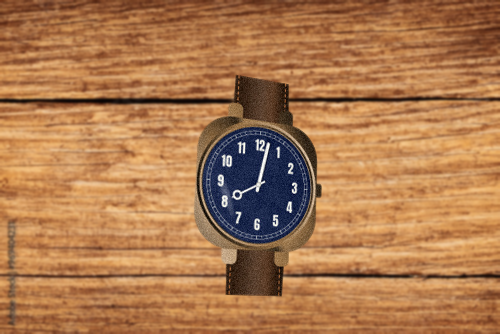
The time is 8h02
